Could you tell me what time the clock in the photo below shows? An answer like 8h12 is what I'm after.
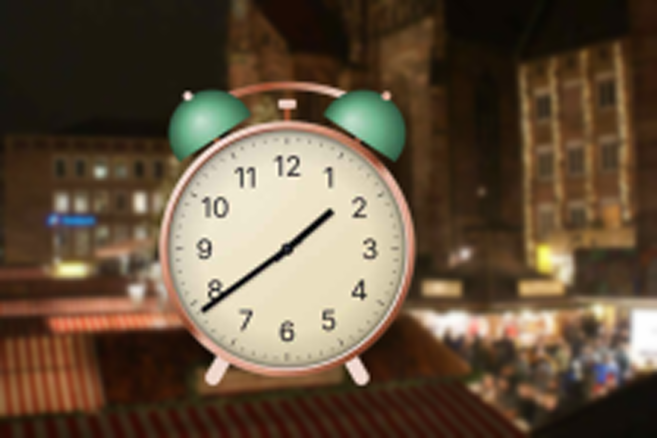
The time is 1h39
